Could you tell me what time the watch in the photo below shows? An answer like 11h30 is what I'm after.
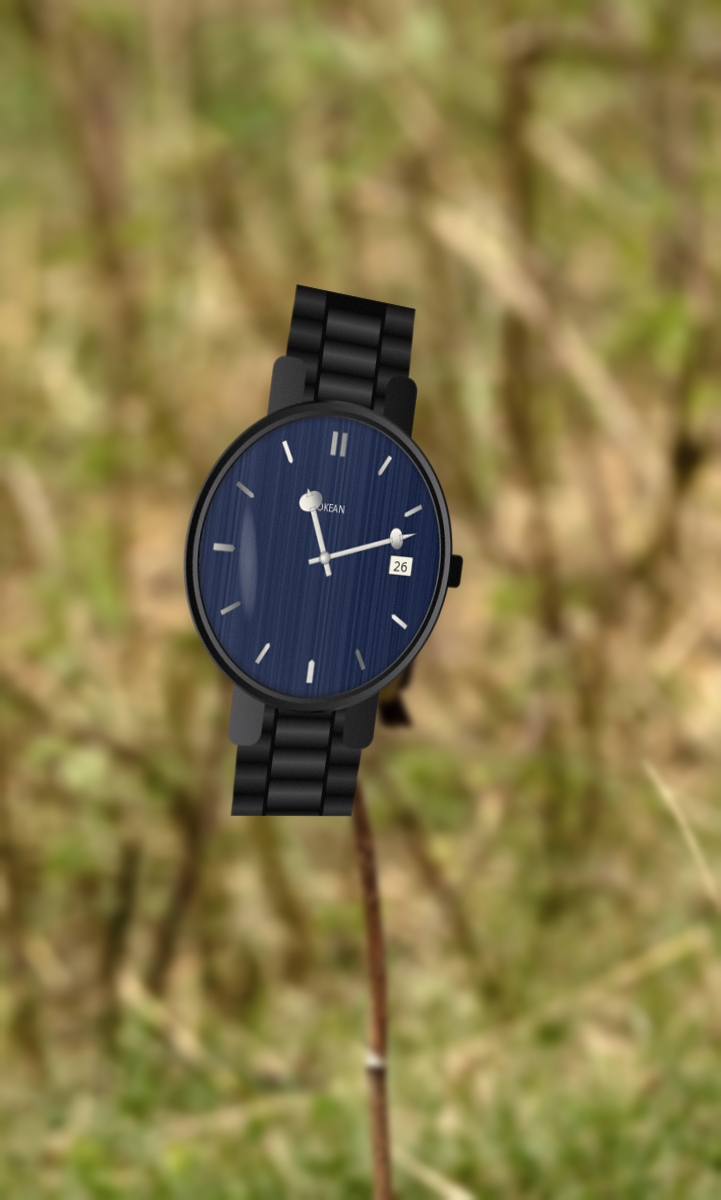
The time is 11h12
